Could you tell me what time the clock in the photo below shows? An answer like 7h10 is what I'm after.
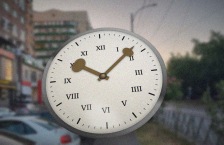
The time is 10h08
